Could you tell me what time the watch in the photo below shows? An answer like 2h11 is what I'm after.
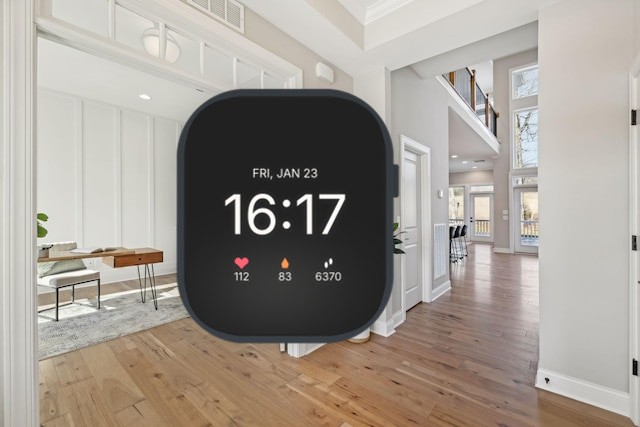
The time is 16h17
